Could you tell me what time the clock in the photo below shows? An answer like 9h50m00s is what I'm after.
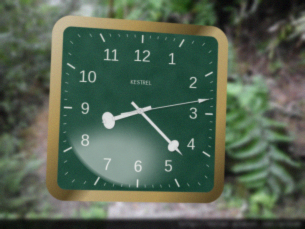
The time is 8h22m13s
